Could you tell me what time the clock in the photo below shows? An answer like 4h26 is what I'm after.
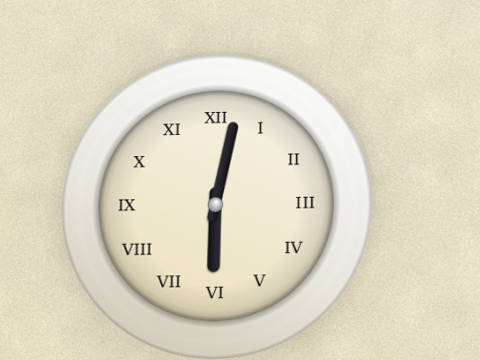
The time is 6h02
